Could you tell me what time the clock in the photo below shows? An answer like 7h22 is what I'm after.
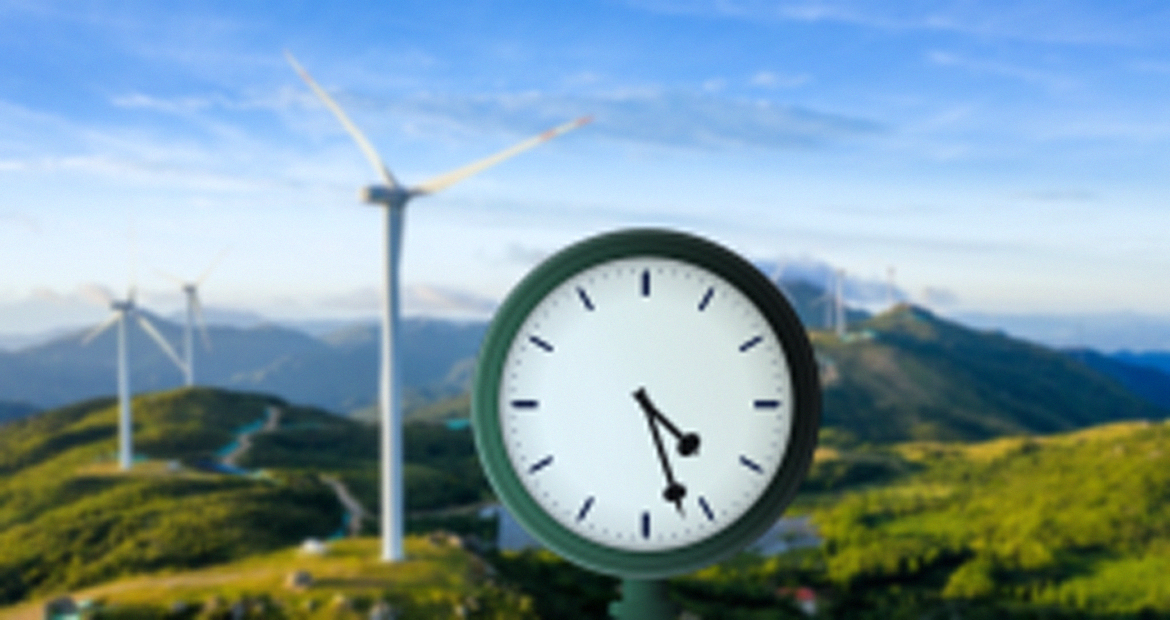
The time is 4h27
